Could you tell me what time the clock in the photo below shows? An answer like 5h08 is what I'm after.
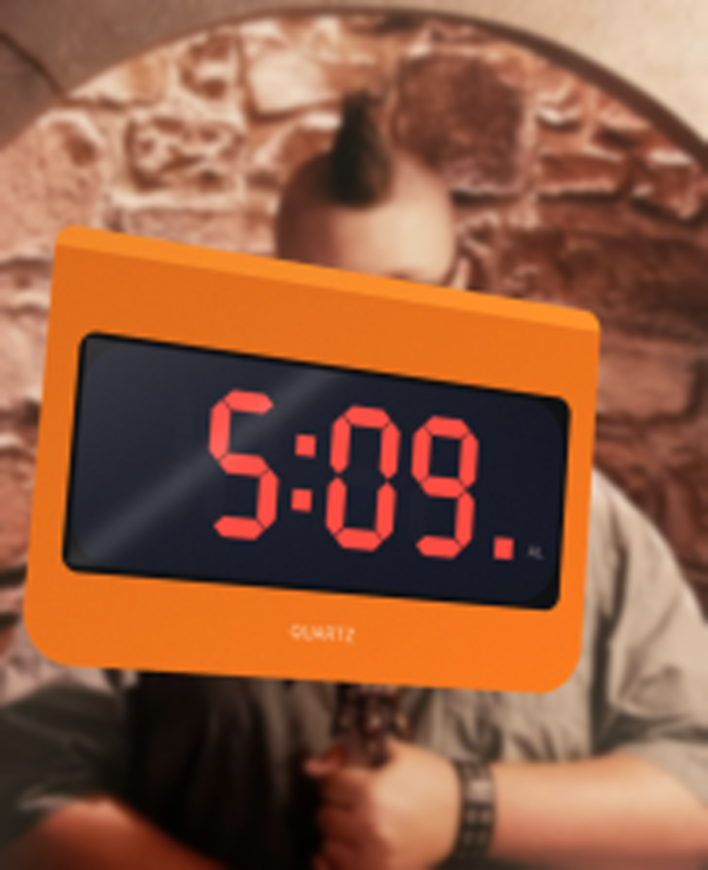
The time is 5h09
